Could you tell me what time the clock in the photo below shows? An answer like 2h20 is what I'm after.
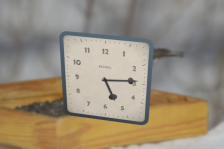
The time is 5h14
